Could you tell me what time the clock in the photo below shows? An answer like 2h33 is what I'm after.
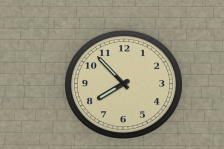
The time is 7h53
